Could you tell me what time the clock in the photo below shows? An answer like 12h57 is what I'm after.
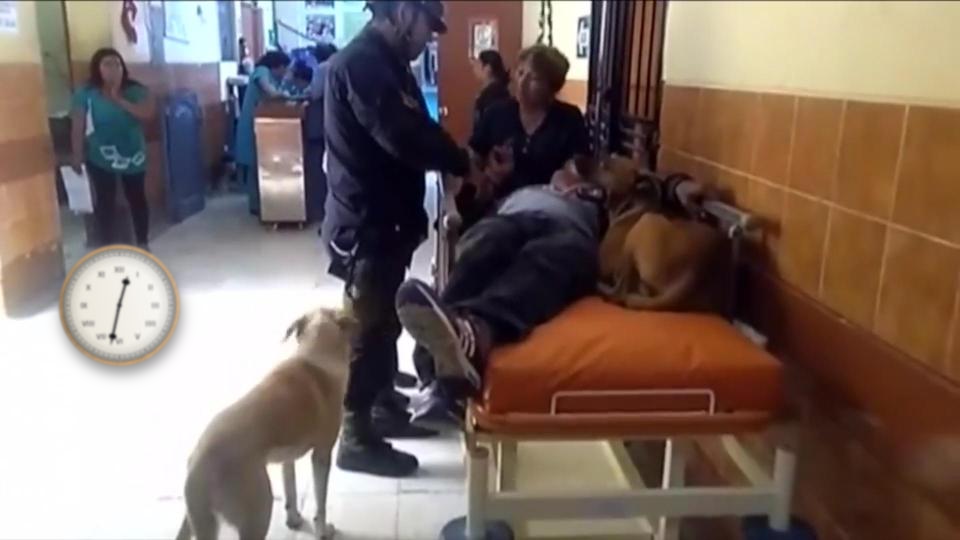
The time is 12h32
